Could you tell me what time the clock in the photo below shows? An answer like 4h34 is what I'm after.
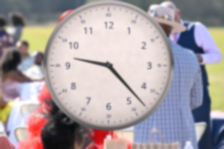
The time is 9h23
